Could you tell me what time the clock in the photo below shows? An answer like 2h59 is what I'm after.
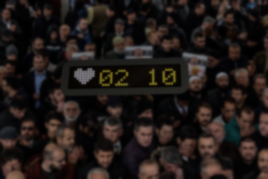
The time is 2h10
